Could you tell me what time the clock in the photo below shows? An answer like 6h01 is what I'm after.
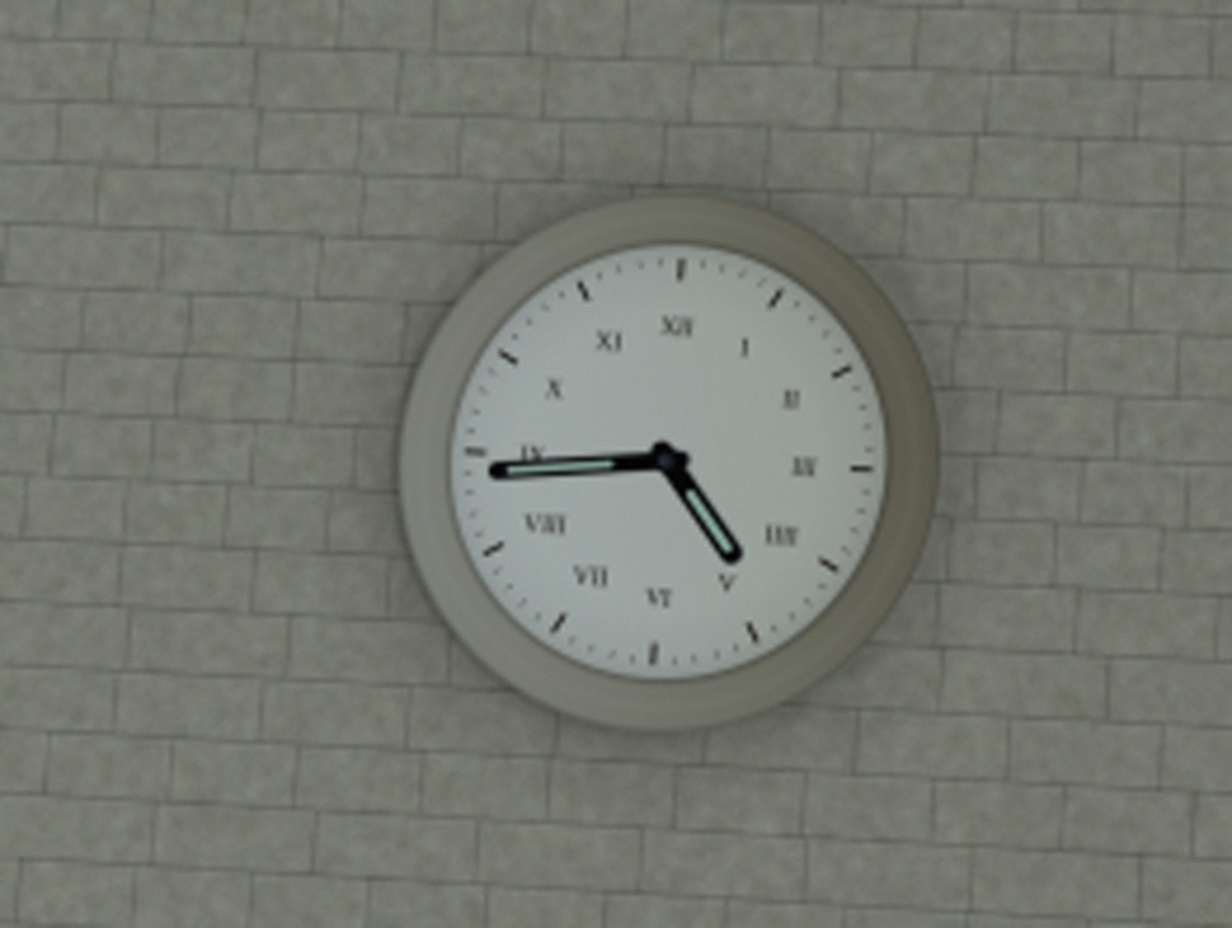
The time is 4h44
